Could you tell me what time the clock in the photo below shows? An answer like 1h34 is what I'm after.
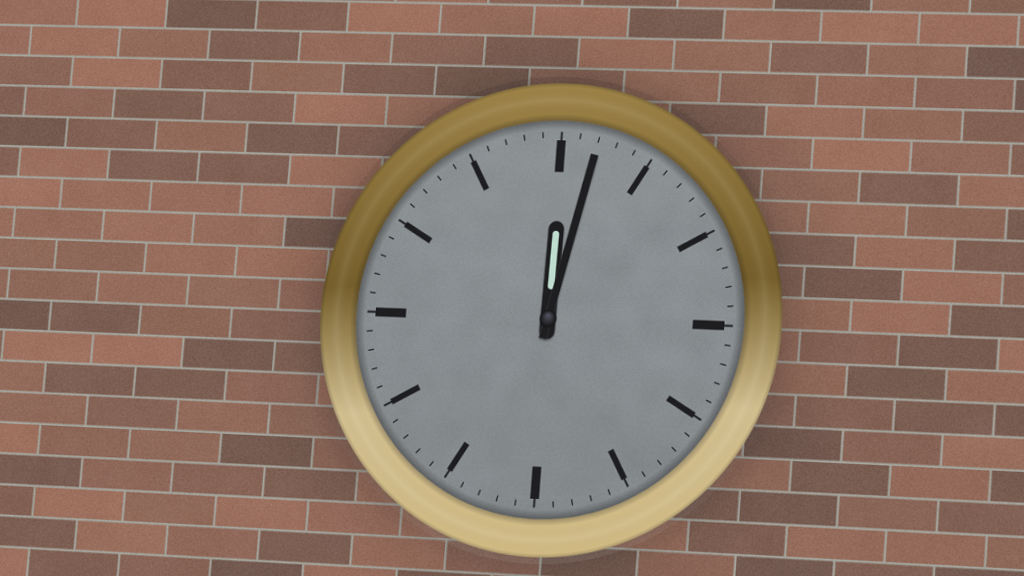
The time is 12h02
